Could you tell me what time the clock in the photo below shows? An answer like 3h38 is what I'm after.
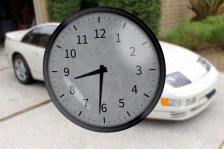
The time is 8h31
